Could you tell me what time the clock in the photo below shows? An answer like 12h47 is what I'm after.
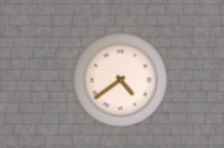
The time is 4h39
